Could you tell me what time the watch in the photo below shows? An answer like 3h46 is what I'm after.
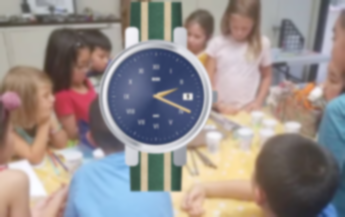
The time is 2h19
